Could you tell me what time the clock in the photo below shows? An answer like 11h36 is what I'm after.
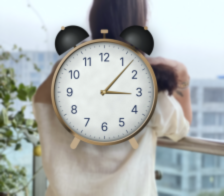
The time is 3h07
